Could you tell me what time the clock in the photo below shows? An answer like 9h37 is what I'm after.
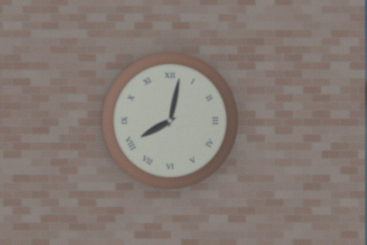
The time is 8h02
